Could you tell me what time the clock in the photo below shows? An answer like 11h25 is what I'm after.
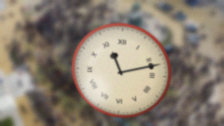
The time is 11h12
